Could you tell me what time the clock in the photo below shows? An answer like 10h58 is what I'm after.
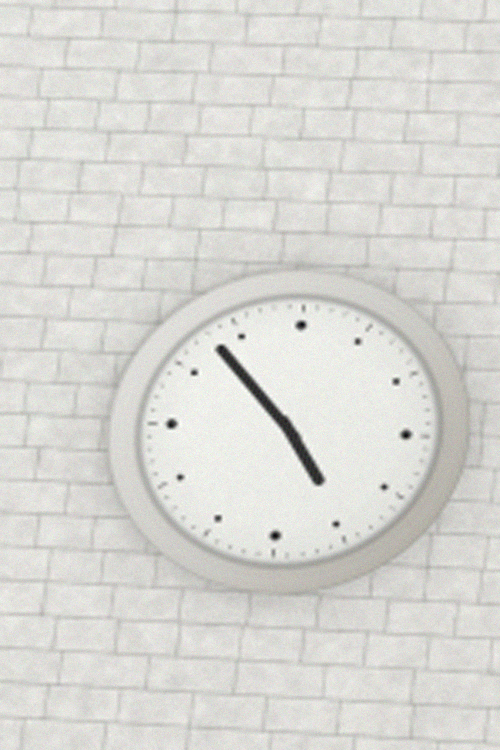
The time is 4h53
